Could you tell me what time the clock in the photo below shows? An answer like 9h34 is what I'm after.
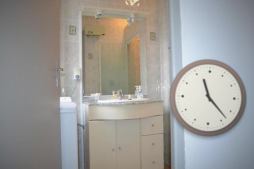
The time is 11h23
